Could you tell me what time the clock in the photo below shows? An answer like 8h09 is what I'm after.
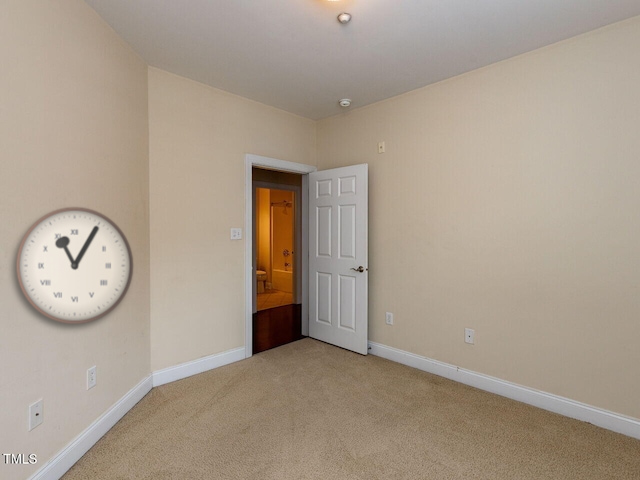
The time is 11h05
